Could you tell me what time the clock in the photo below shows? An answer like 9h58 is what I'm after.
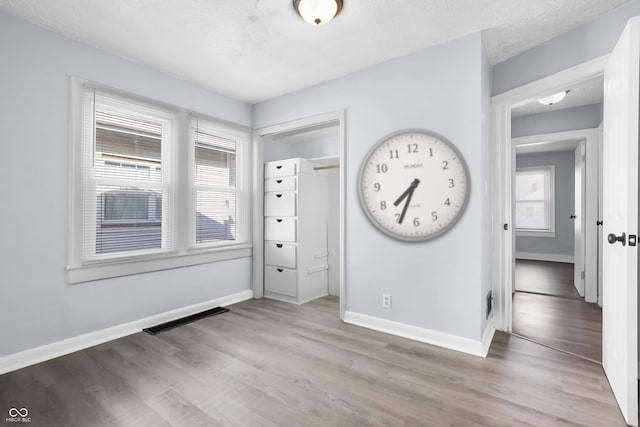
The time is 7h34
